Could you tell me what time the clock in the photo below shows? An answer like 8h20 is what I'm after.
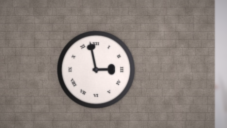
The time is 2h58
